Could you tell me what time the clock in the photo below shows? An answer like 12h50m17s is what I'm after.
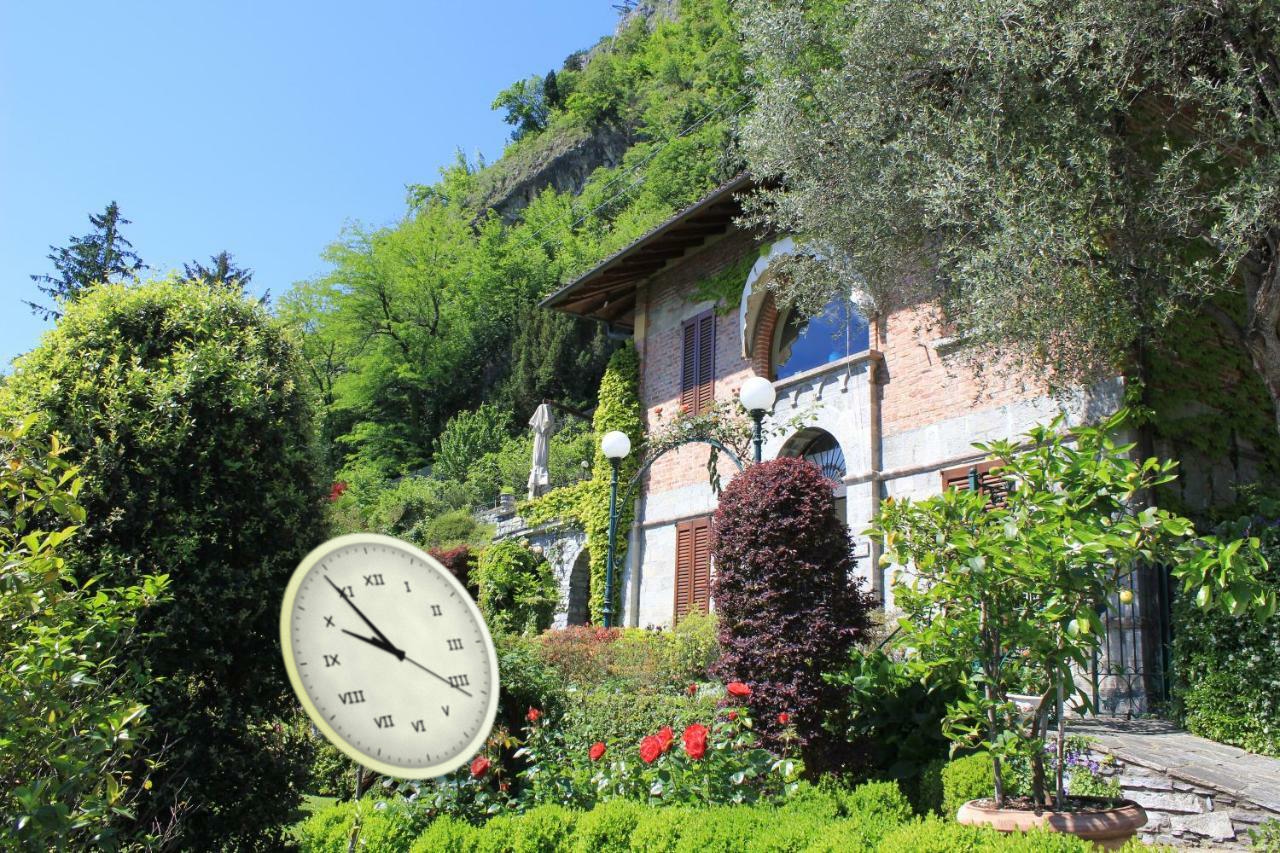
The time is 9h54m21s
